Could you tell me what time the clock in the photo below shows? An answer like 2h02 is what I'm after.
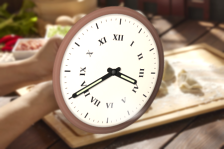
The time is 3h40
